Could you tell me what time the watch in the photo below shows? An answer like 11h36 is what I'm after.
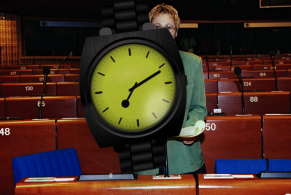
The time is 7h11
